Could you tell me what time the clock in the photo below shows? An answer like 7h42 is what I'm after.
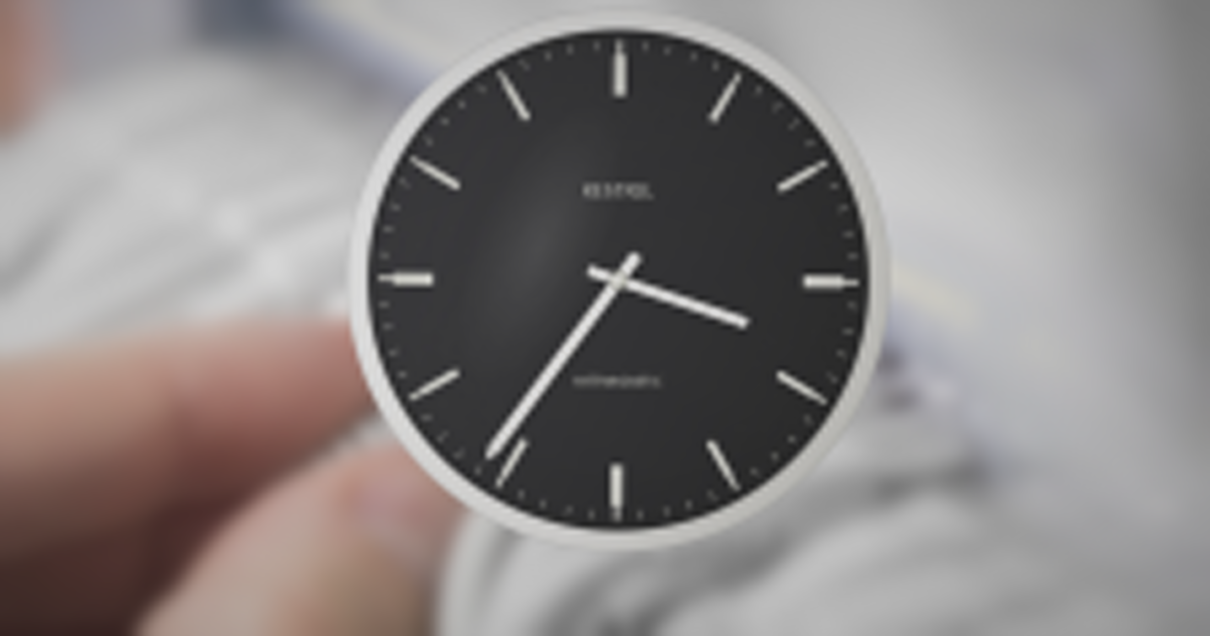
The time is 3h36
